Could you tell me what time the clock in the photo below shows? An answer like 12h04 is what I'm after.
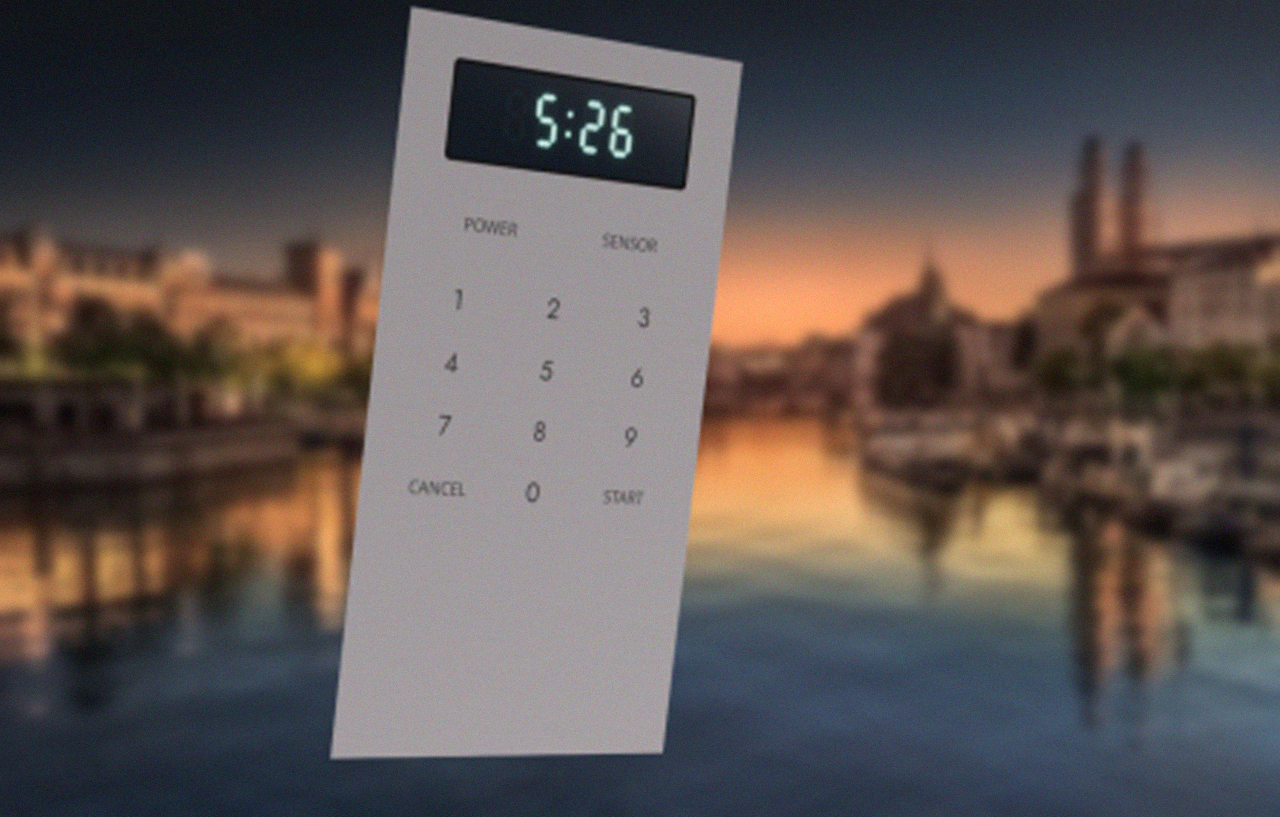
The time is 5h26
